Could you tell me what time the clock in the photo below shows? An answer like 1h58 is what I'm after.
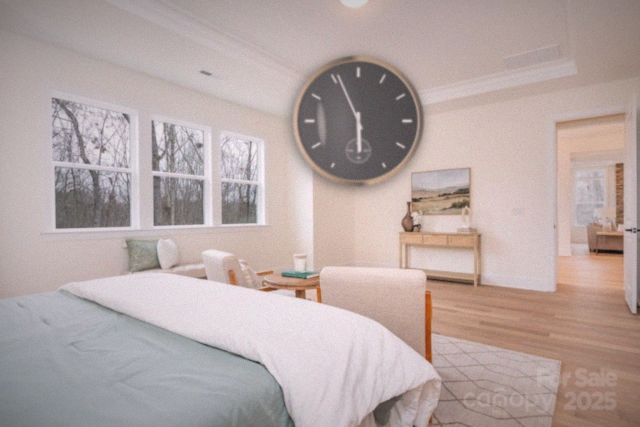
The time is 5h56
